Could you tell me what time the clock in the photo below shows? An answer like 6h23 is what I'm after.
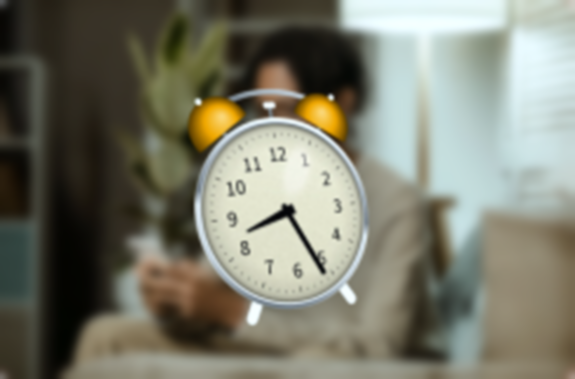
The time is 8h26
